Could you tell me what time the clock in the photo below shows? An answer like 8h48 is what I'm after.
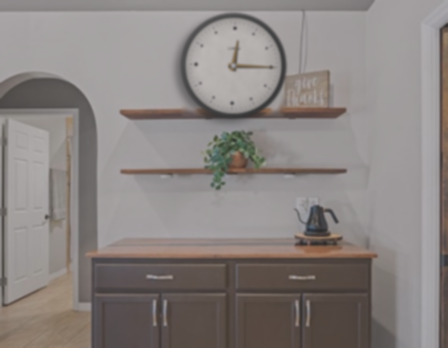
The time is 12h15
